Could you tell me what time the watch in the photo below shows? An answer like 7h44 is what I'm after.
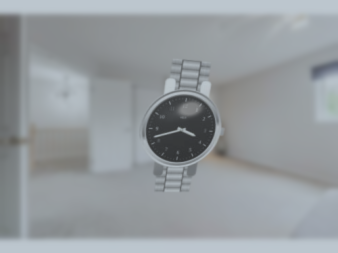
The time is 3h42
